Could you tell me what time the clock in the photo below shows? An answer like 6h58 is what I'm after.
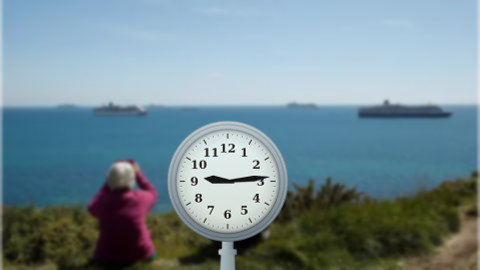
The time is 9h14
